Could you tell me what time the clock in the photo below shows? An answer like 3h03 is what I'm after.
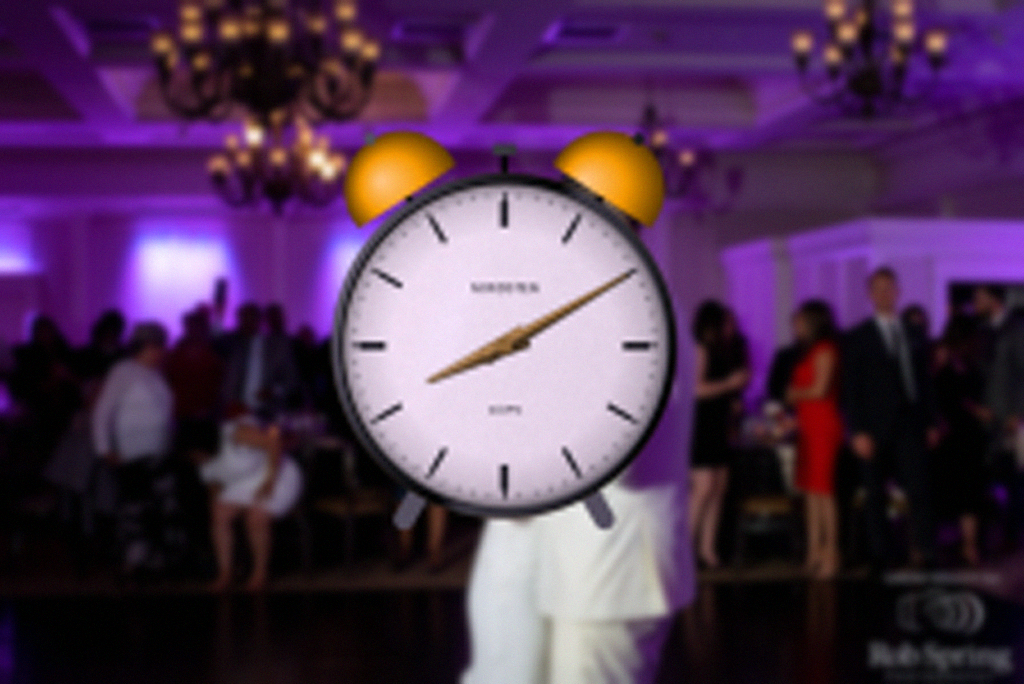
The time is 8h10
